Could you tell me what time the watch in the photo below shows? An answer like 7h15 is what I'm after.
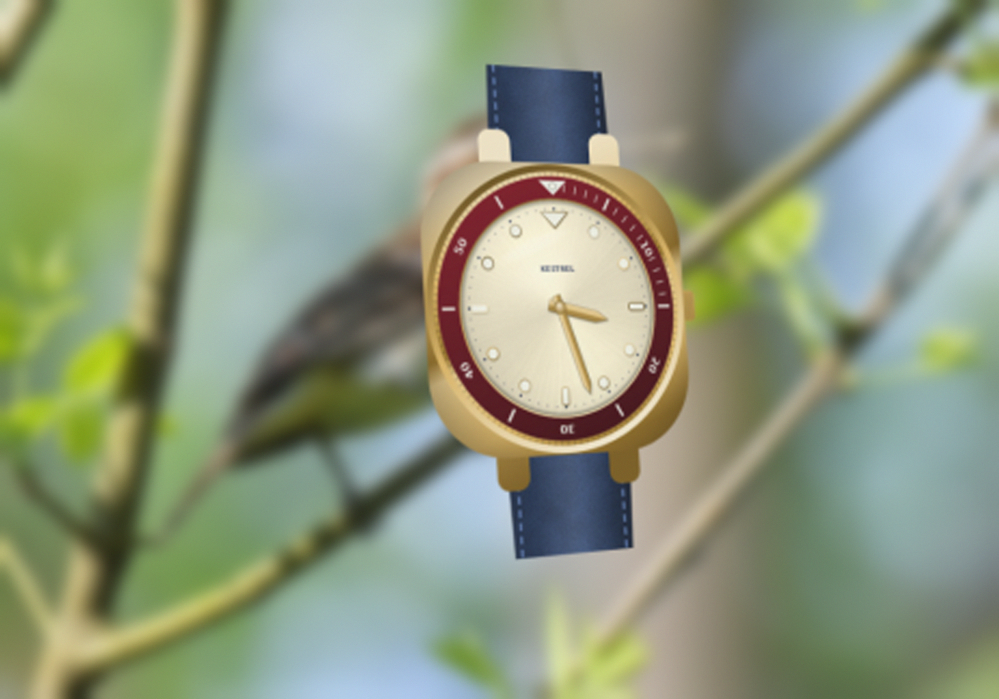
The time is 3h27
